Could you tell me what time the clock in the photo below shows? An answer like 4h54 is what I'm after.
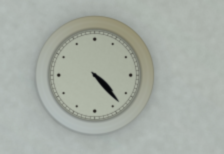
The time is 4h23
